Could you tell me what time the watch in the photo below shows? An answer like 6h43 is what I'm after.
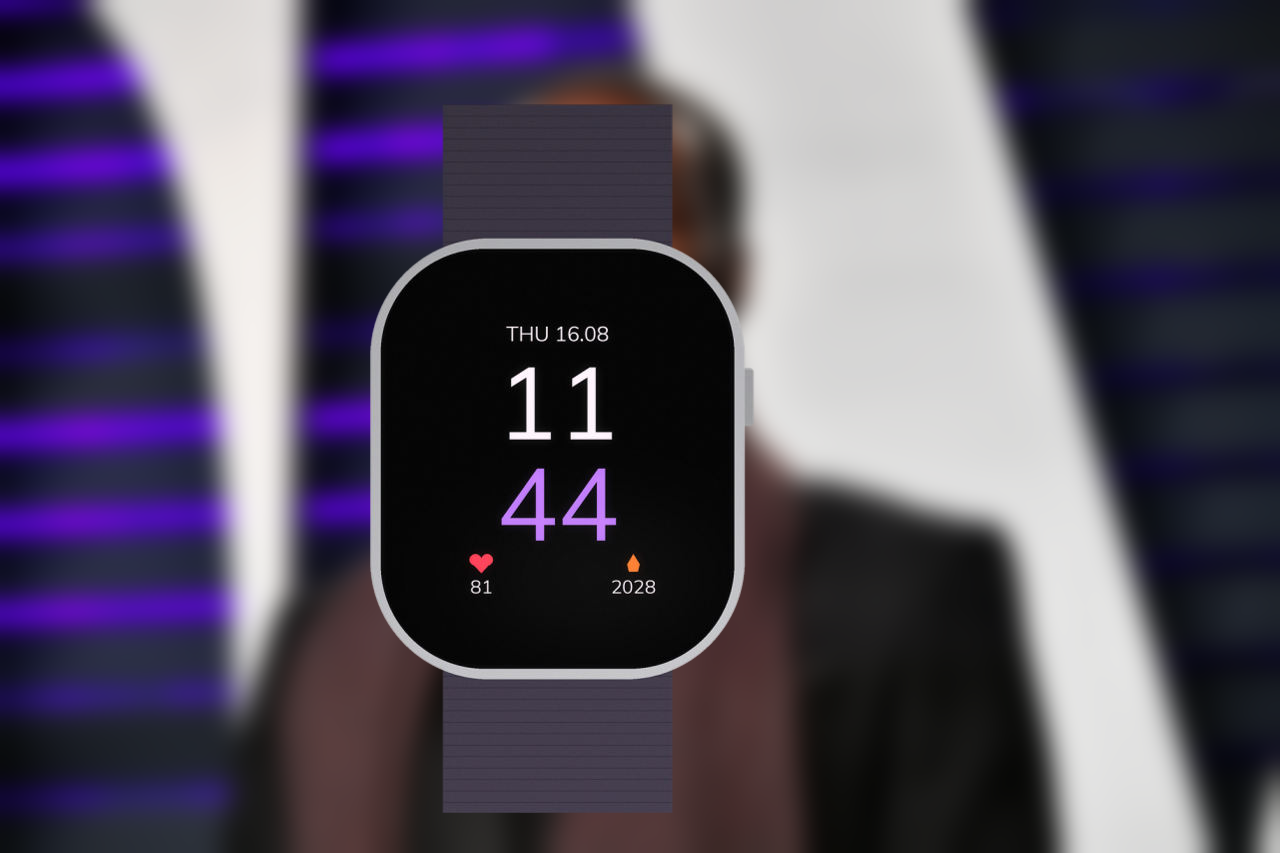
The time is 11h44
